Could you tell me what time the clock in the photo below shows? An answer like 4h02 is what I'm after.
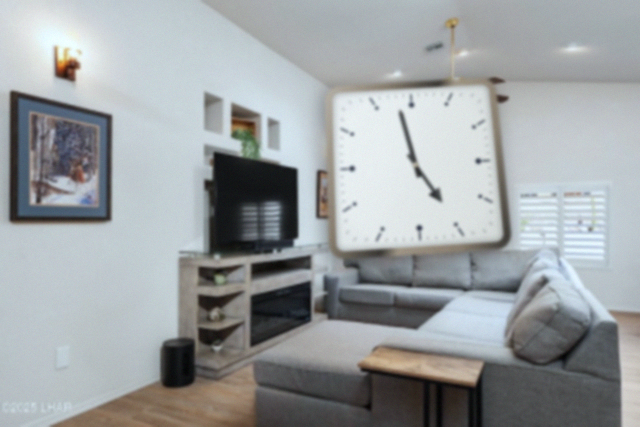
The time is 4h58
